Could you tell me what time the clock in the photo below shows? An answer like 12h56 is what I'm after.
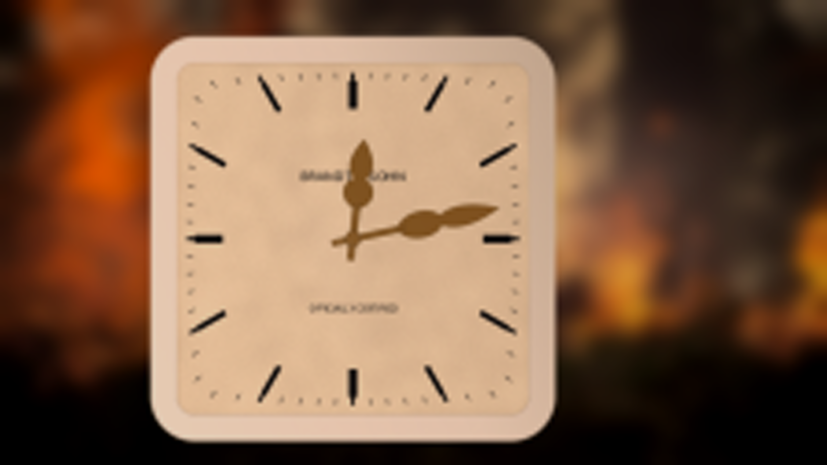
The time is 12h13
